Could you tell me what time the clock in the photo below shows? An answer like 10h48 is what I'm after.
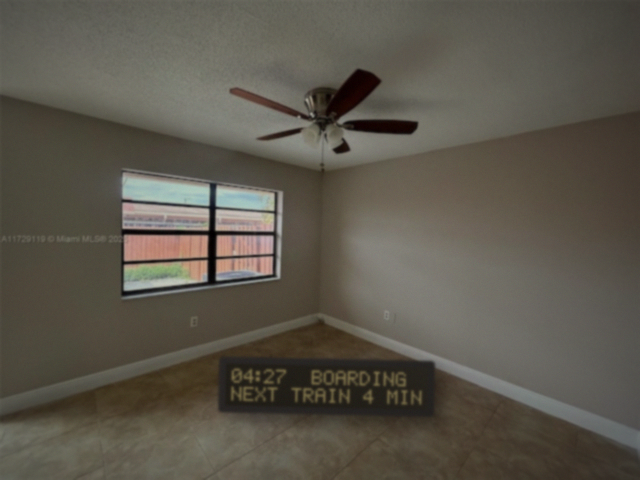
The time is 4h27
